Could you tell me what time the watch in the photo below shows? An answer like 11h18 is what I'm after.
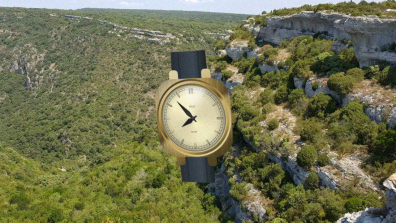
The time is 7h53
